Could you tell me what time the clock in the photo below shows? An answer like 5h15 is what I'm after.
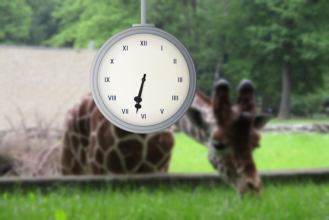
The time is 6h32
